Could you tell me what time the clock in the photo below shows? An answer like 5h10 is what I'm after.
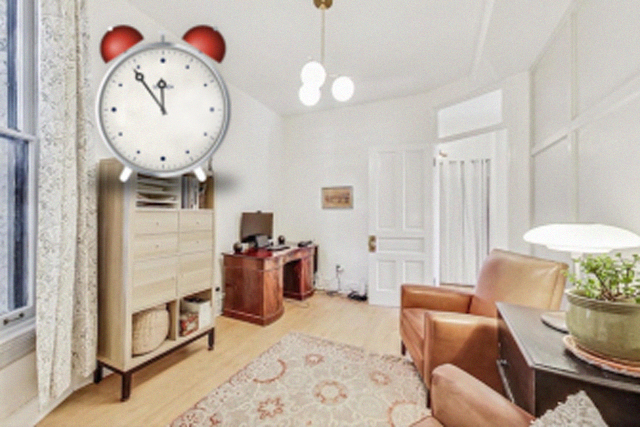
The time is 11h54
